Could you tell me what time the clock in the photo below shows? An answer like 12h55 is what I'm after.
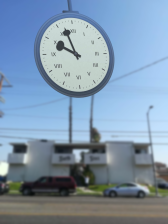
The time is 9h57
